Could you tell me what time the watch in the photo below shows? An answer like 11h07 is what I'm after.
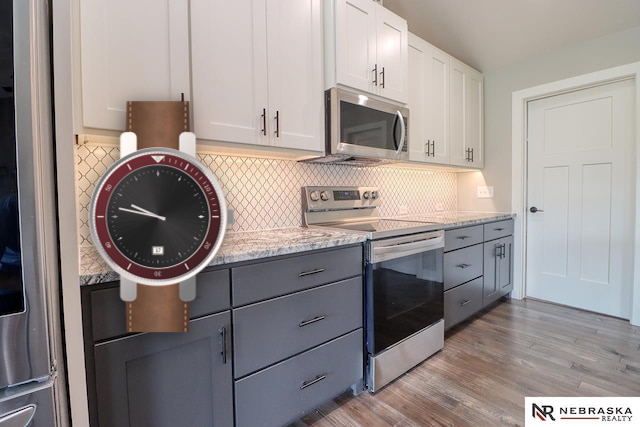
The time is 9h47
